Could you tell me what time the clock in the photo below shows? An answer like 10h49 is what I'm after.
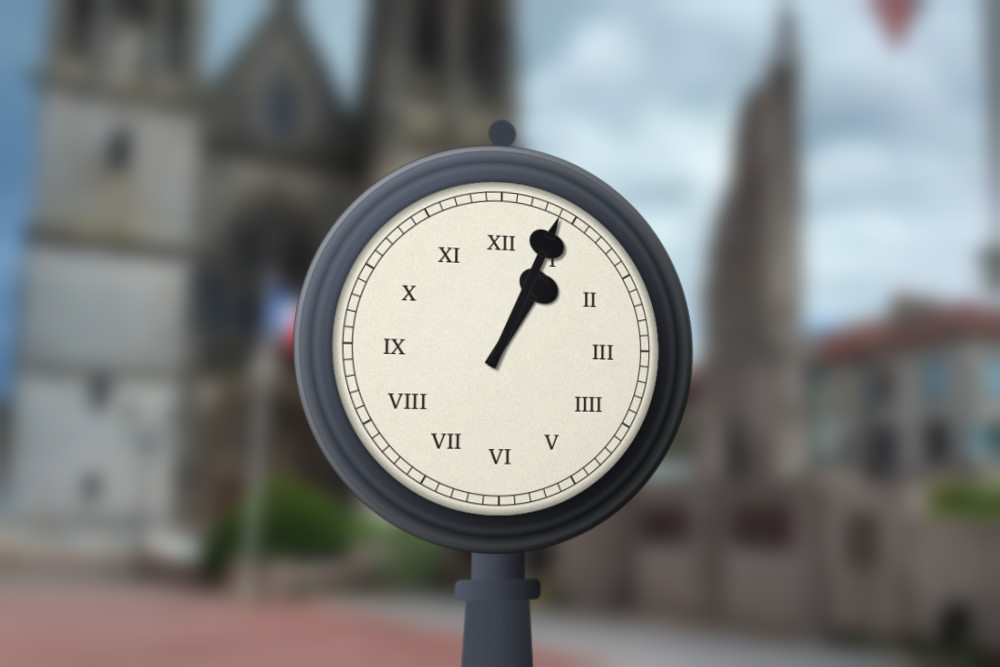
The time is 1h04
